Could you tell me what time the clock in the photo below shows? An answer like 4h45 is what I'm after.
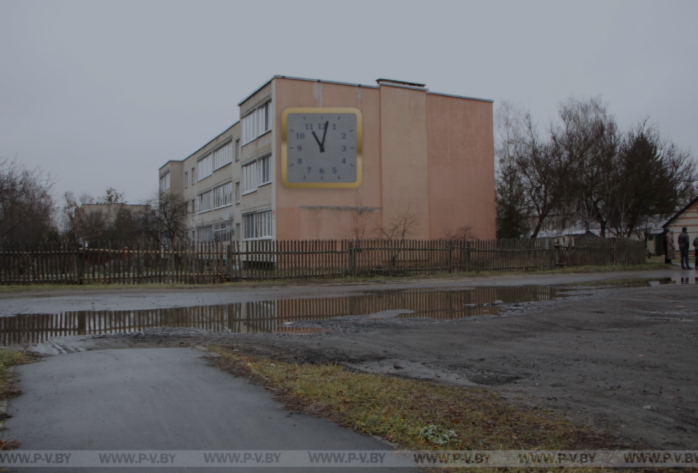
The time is 11h02
